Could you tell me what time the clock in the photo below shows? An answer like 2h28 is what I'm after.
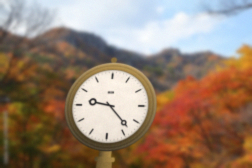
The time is 9h23
